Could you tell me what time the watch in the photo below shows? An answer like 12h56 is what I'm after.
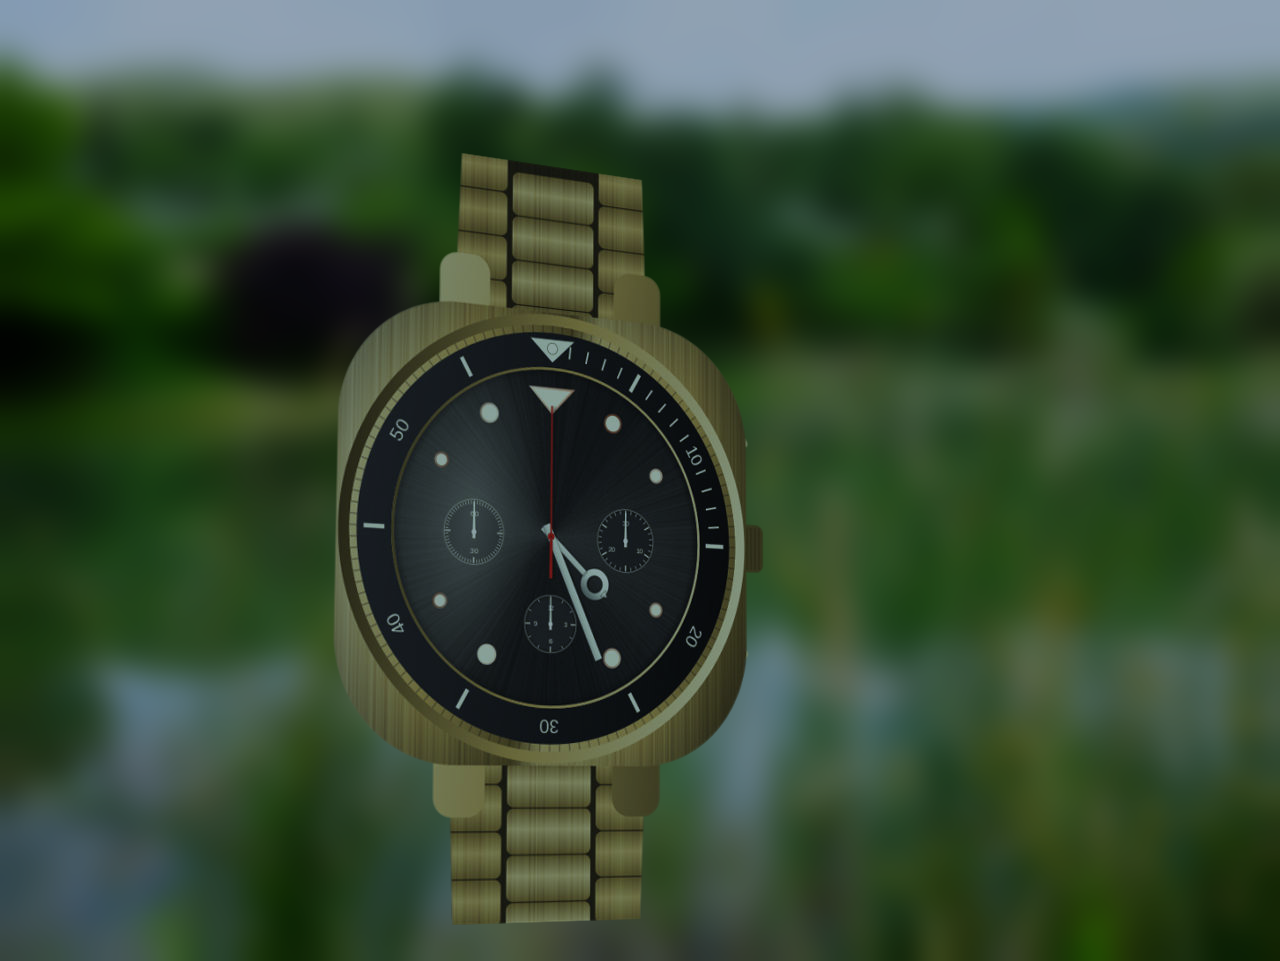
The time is 4h26
